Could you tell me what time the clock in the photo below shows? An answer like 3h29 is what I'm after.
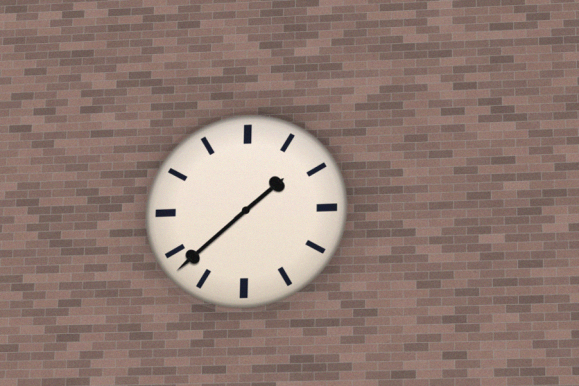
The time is 1h38
